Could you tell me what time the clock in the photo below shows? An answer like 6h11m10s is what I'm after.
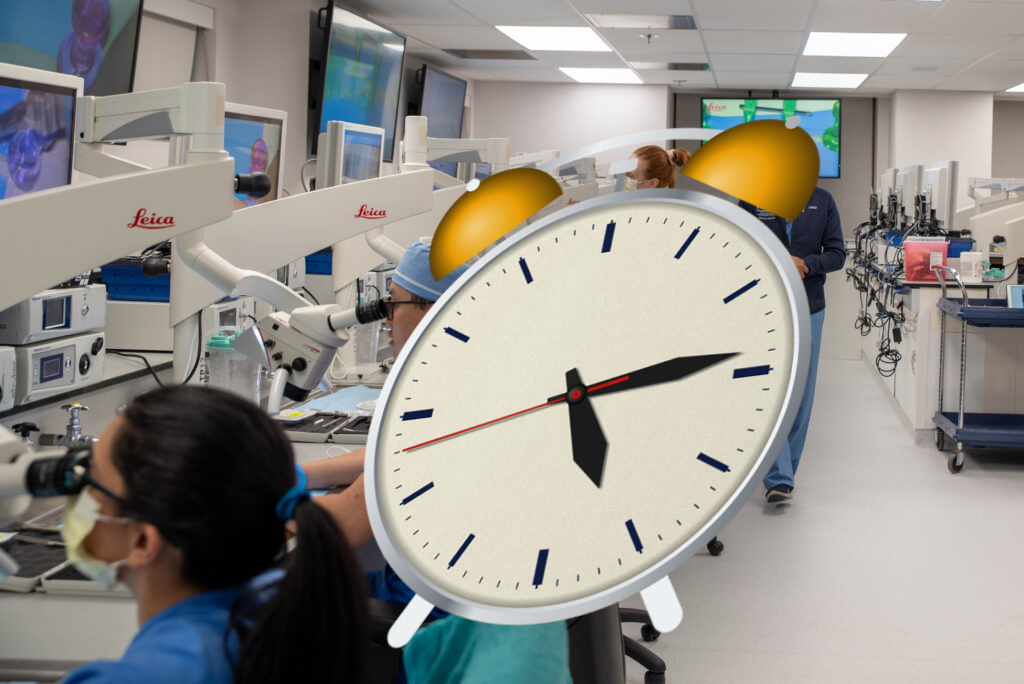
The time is 5h13m43s
